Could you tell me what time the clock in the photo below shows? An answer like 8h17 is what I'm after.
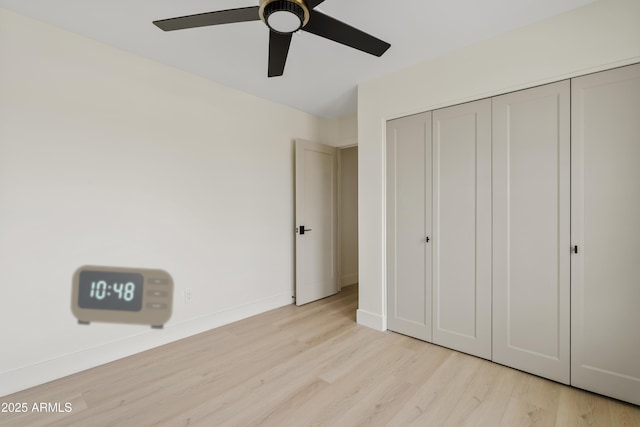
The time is 10h48
